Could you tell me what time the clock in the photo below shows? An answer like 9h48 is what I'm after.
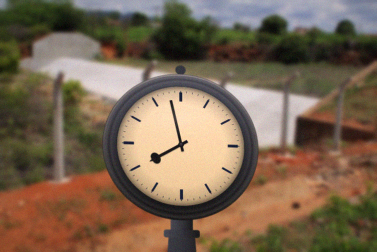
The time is 7h58
